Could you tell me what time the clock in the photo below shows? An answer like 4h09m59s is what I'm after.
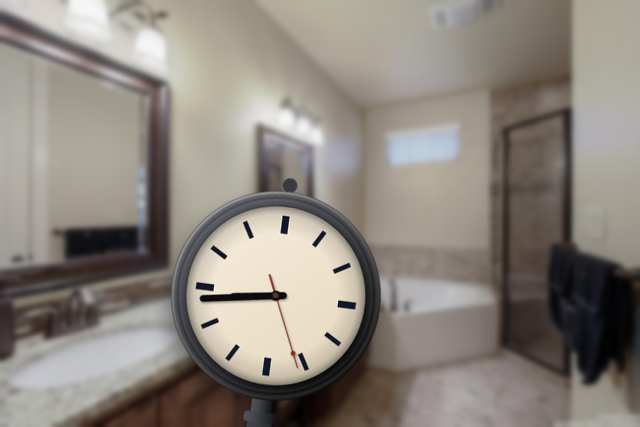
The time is 8h43m26s
